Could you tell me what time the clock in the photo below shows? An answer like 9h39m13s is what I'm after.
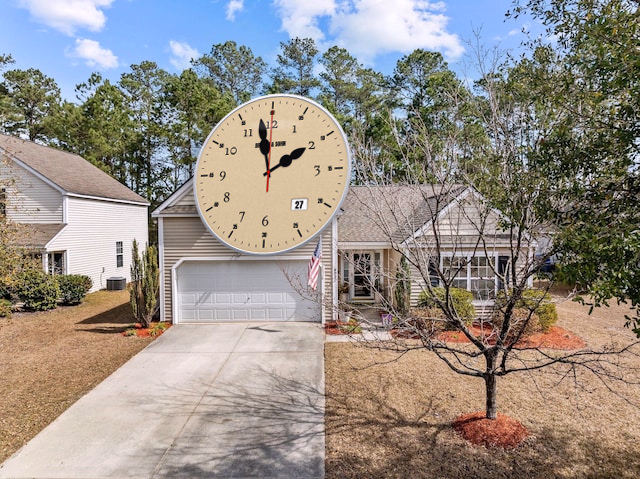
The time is 1h58m00s
